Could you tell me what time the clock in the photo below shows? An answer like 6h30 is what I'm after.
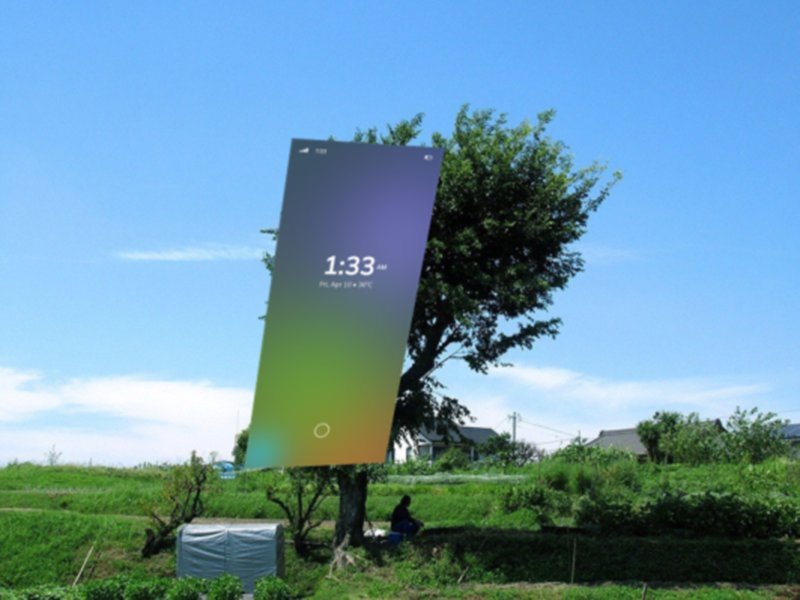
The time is 1h33
